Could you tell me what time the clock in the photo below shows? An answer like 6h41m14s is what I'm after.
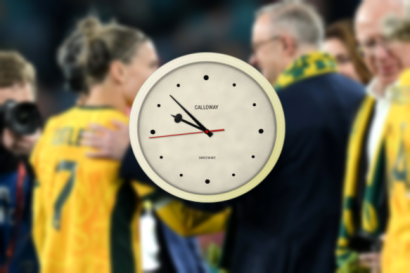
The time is 9h52m44s
